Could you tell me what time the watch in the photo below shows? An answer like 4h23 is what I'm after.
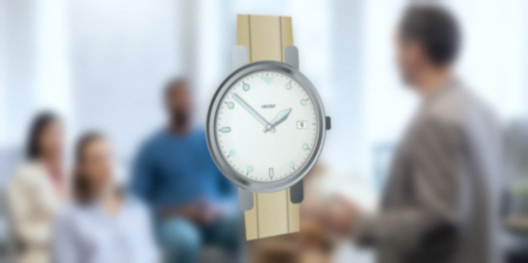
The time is 1h52
